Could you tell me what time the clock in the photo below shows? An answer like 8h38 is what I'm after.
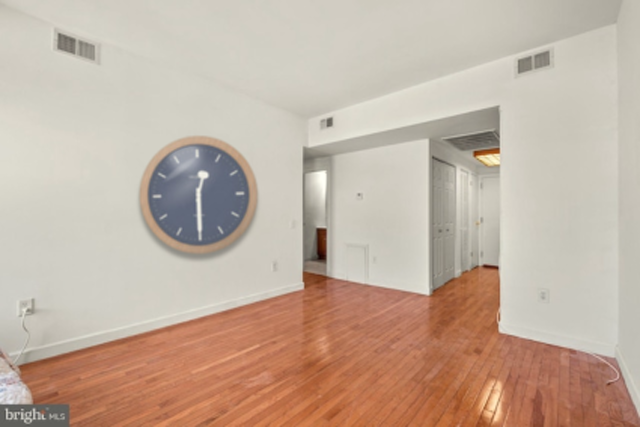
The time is 12h30
